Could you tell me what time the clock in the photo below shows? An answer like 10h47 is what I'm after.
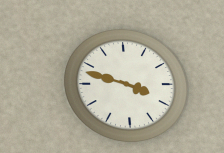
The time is 3h48
